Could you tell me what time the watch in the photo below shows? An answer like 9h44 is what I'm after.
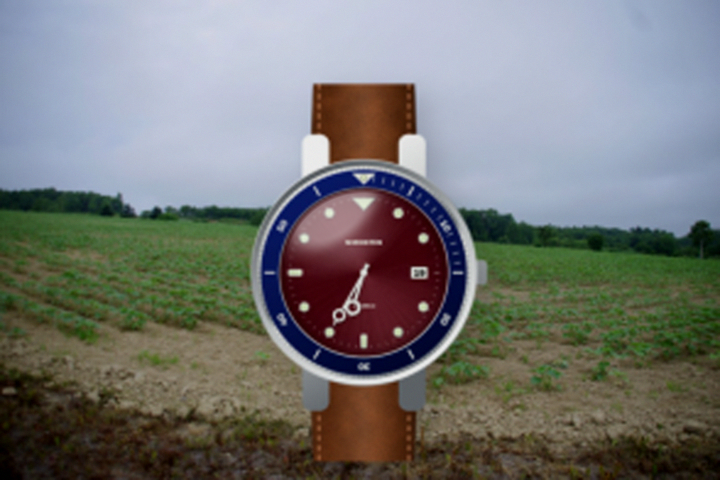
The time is 6h35
